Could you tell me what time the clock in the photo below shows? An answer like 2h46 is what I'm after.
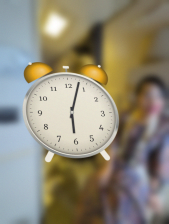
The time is 6h03
